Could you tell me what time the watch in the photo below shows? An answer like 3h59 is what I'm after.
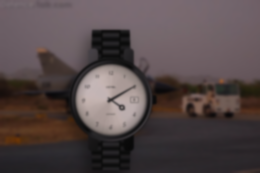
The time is 4h10
